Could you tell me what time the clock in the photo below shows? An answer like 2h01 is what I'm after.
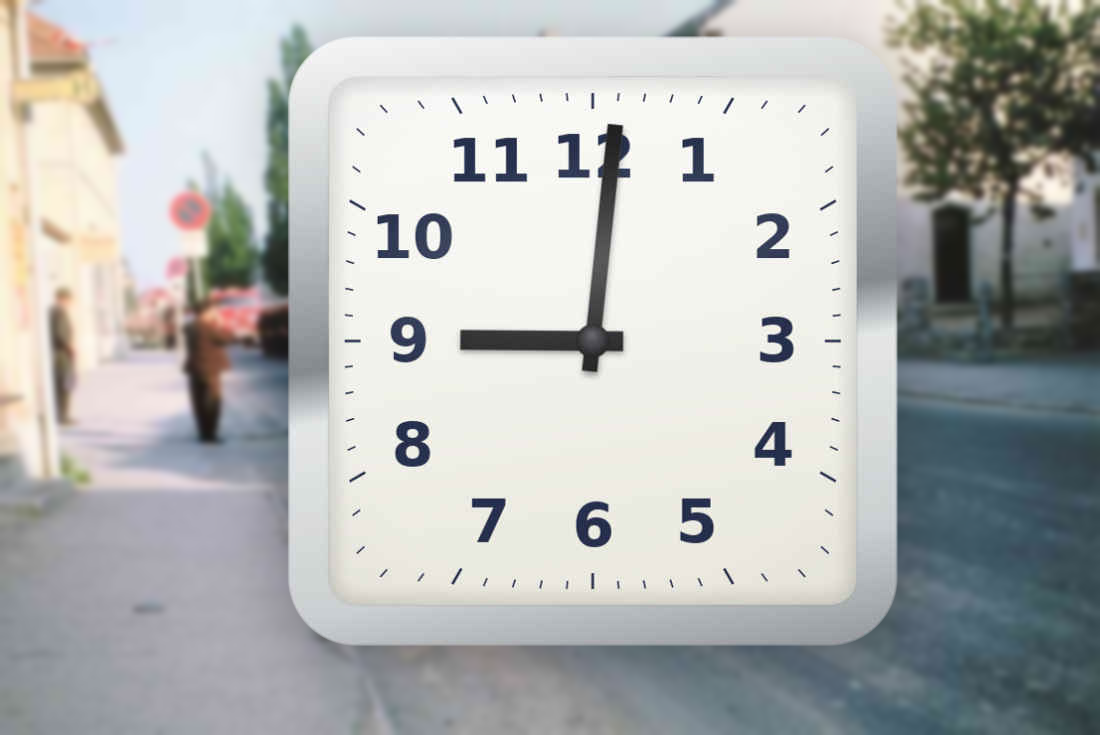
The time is 9h01
